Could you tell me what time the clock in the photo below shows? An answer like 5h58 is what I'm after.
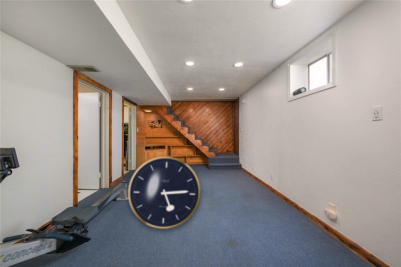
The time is 5h14
